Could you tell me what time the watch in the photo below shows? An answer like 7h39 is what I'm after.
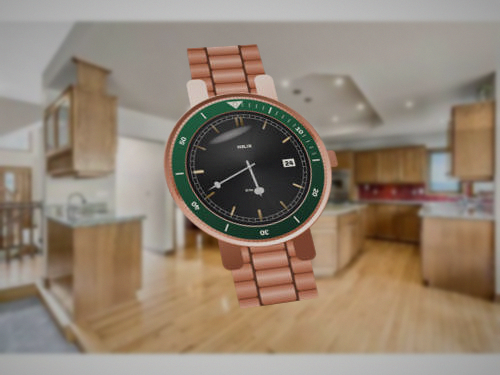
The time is 5h41
